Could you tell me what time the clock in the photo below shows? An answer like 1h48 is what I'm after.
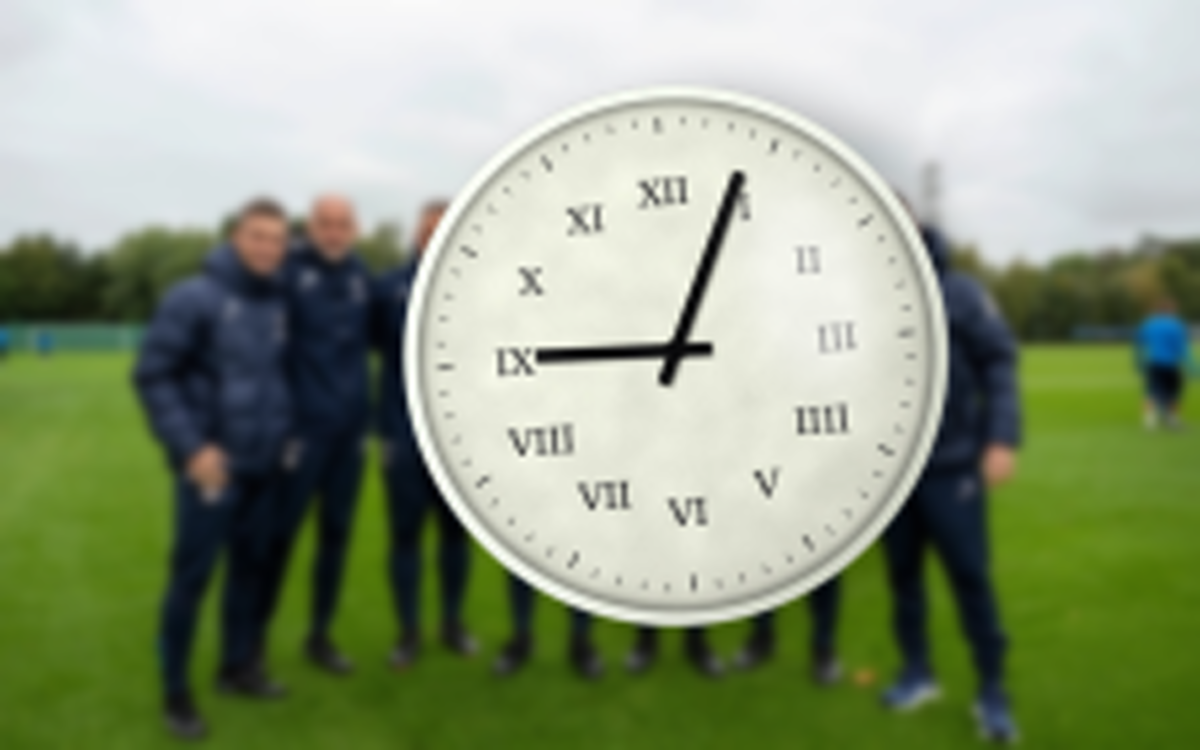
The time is 9h04
